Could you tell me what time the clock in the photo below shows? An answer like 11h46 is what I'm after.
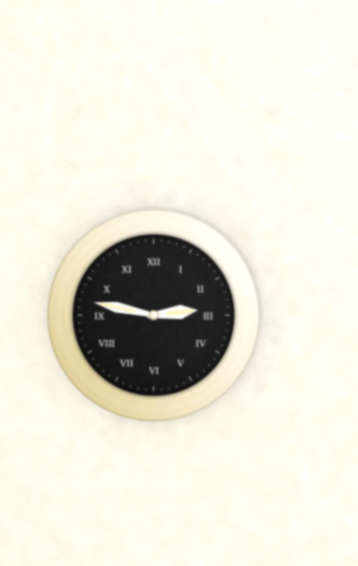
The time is 2h47
